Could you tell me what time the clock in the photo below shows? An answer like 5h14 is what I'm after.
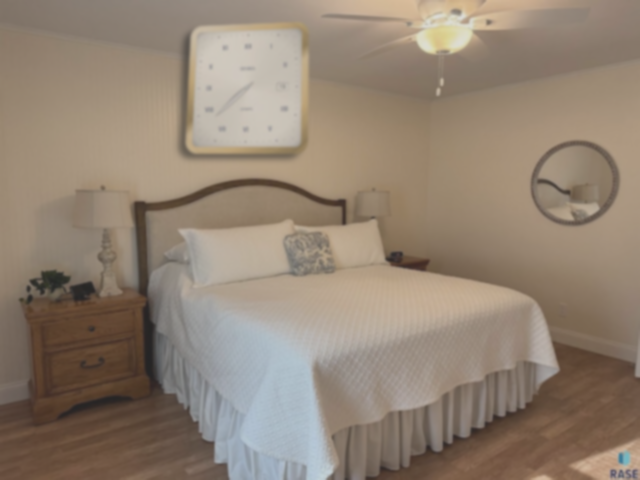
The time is 7h38
